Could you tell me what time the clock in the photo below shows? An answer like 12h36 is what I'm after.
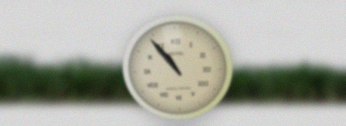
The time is 10h54
